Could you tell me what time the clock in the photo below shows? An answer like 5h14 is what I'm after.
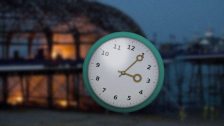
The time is 3h05
